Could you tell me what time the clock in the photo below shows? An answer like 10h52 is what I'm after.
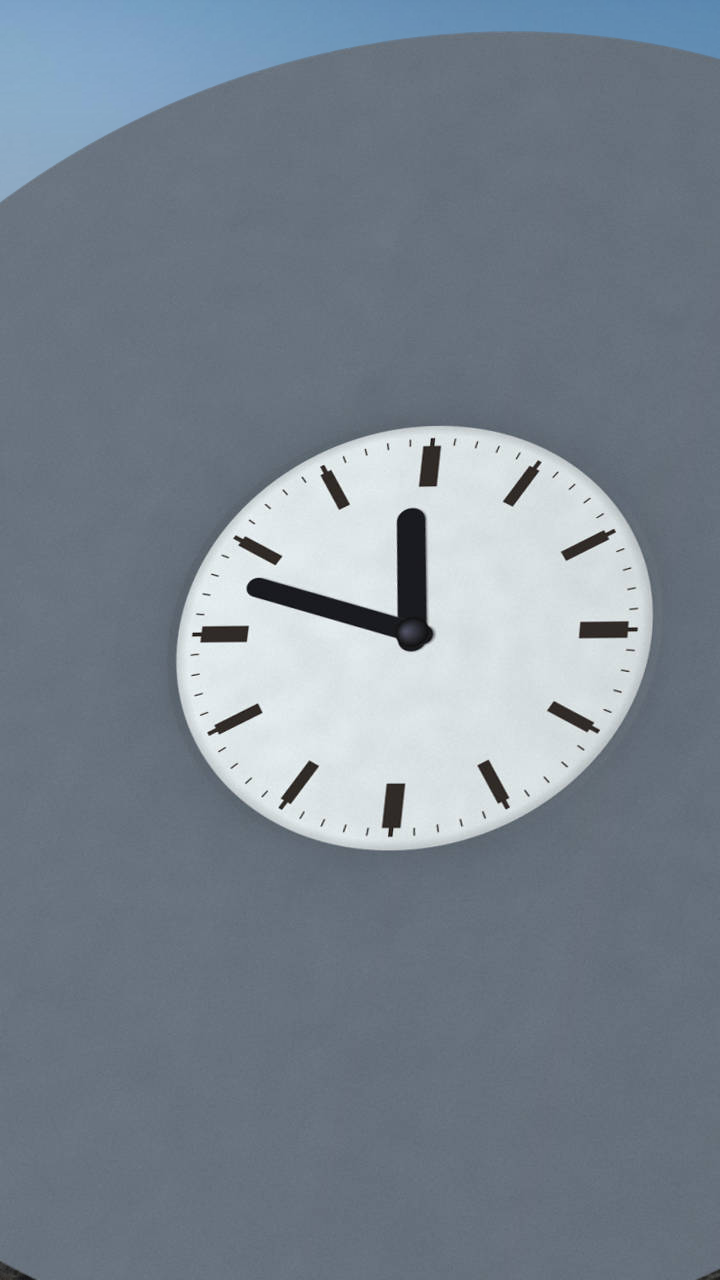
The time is 11h48
